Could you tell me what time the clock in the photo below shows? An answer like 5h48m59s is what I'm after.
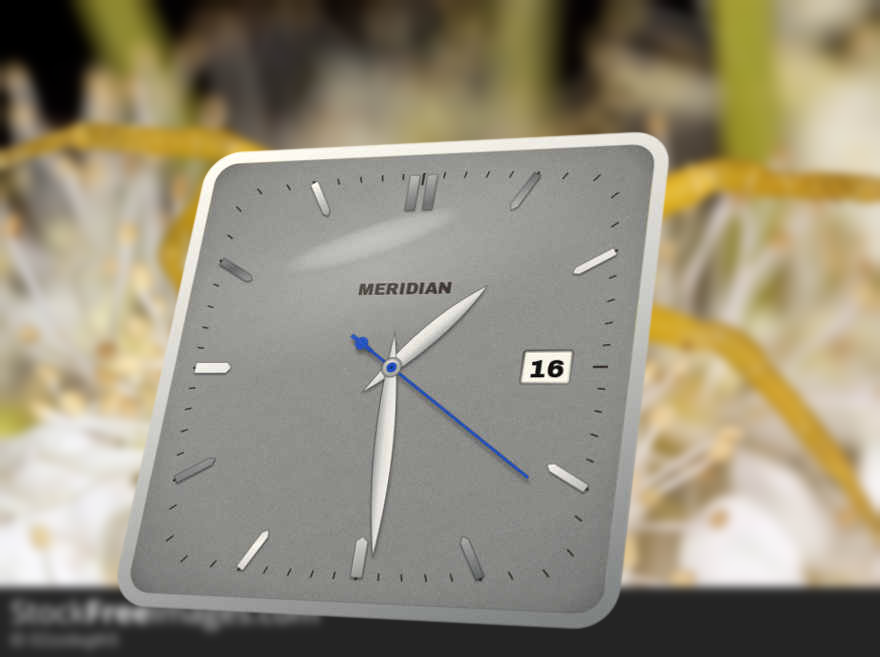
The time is 1h29m21s
